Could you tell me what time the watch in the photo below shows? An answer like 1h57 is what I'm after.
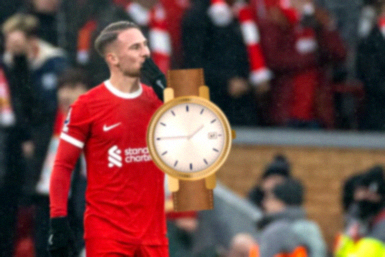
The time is 1h45
